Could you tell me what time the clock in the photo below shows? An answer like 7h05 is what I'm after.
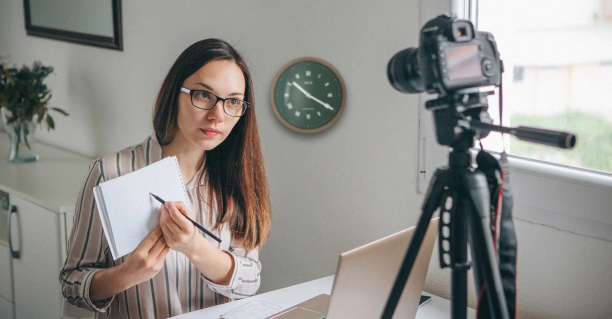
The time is 10h20
